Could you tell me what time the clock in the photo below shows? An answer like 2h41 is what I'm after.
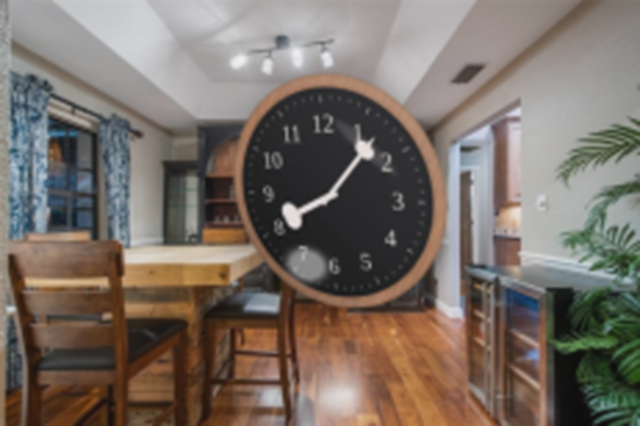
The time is 8h07
